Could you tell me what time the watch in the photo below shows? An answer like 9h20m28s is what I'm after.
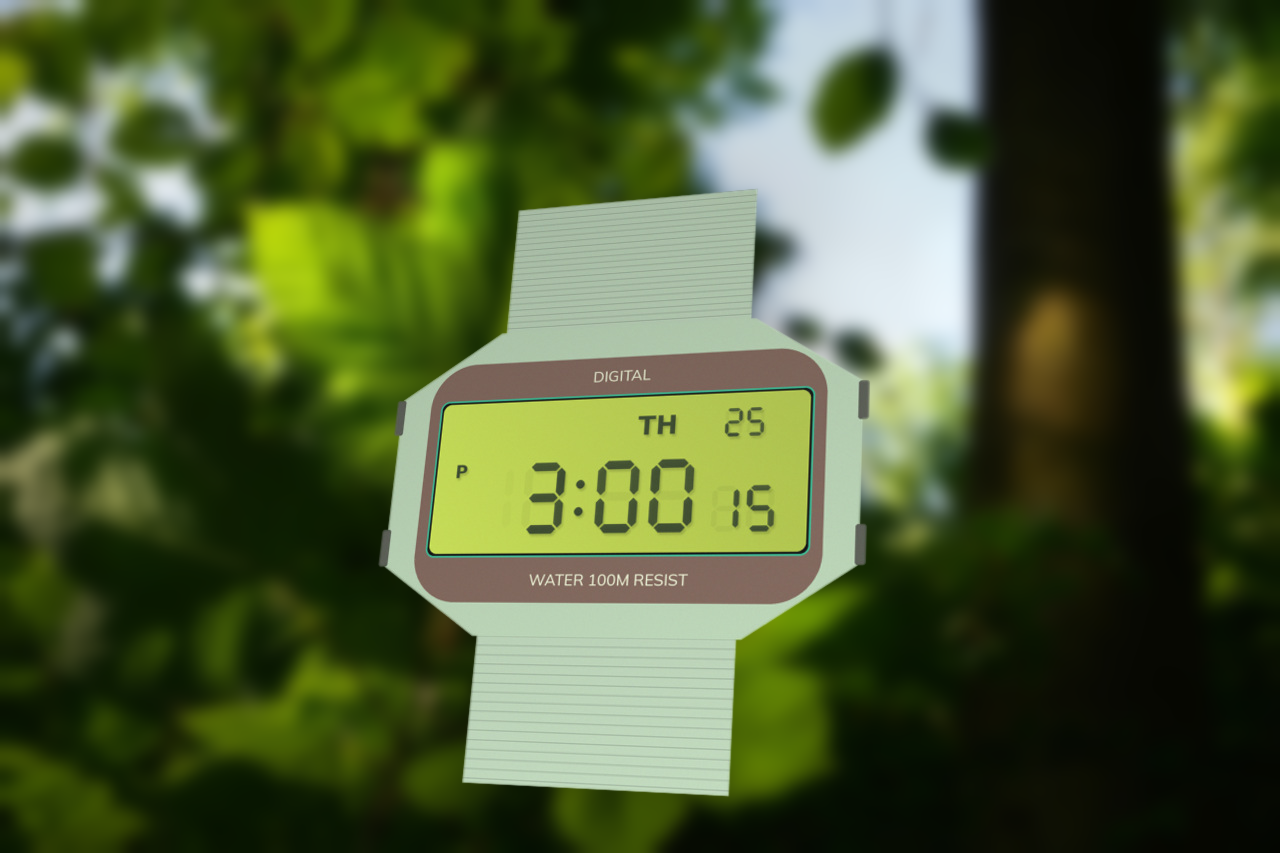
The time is 3h00m15s
